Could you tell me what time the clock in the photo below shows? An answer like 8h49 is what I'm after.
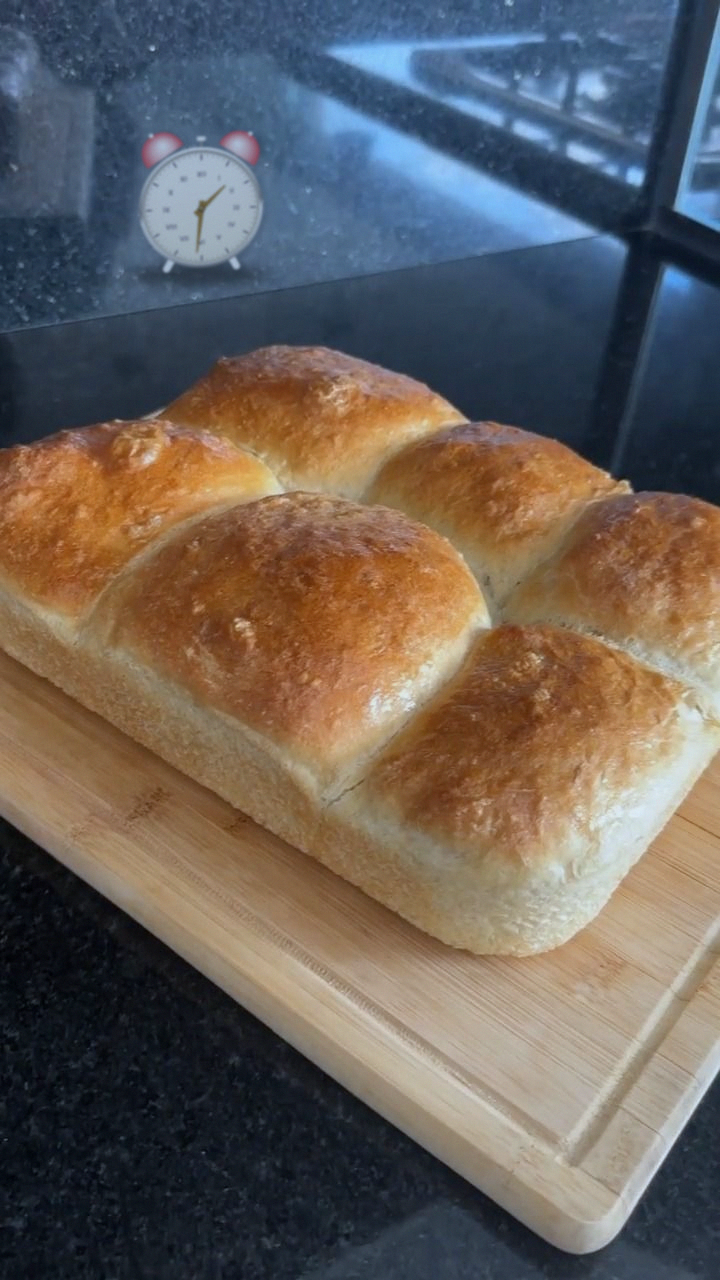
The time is 1h31
